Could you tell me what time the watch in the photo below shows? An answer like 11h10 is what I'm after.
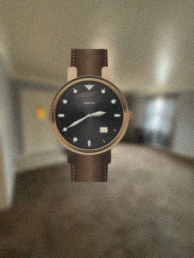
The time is 2h40
